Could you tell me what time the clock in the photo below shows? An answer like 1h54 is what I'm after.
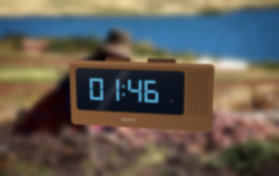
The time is 1h46
